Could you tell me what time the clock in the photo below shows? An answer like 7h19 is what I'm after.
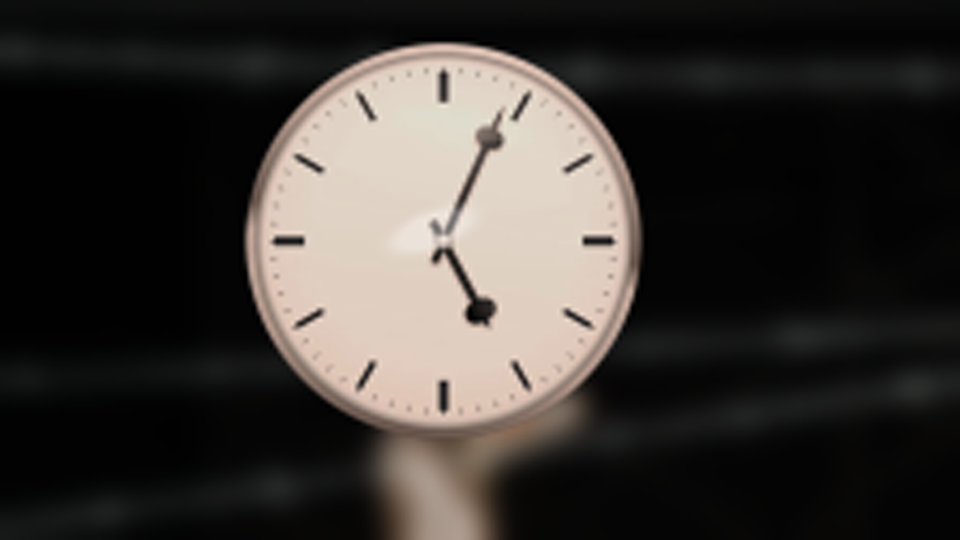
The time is 5h04
